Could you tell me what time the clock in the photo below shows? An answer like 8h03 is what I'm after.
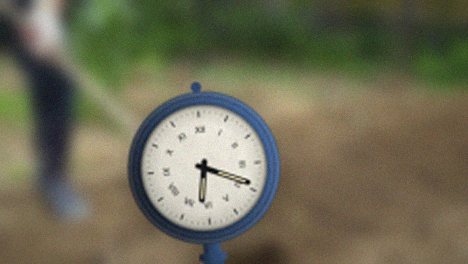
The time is 6h19
